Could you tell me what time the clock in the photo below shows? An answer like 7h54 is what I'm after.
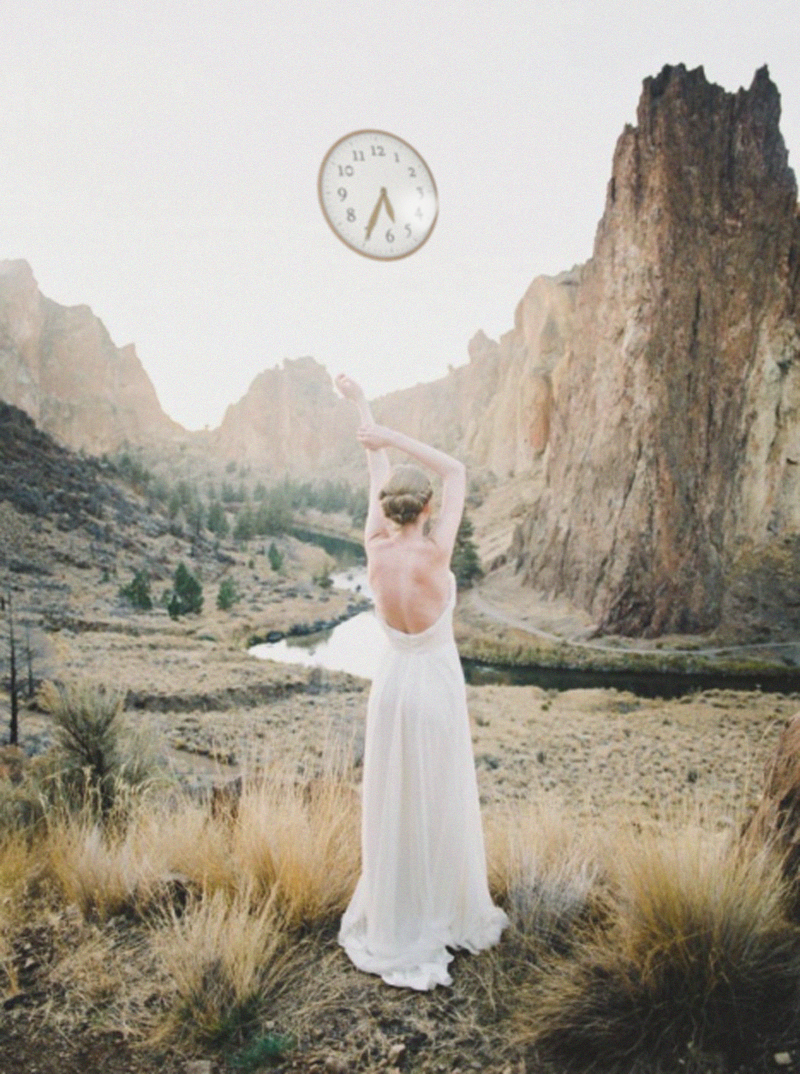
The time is 5h35
